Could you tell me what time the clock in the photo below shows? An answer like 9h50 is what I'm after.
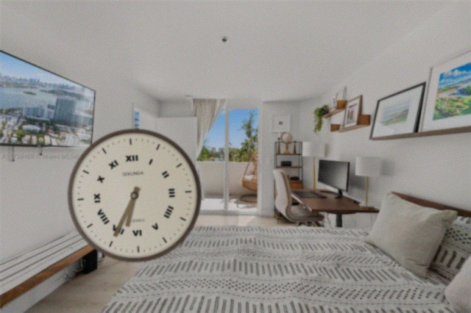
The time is 6h35
